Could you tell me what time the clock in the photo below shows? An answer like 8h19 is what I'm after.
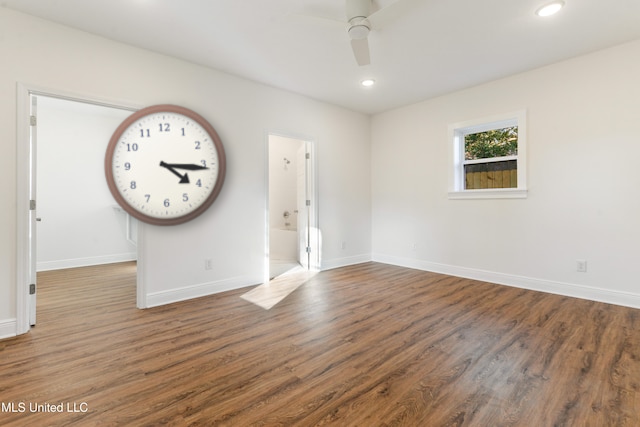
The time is 4h16
